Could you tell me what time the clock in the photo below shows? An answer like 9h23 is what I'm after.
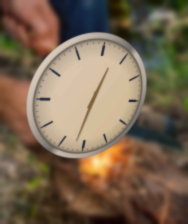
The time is 12h32
